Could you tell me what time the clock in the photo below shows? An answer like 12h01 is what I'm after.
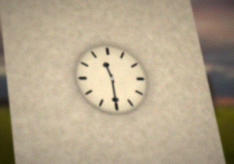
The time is 11h30
